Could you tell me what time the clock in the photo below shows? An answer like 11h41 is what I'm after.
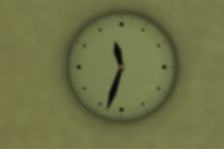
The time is 11h33
